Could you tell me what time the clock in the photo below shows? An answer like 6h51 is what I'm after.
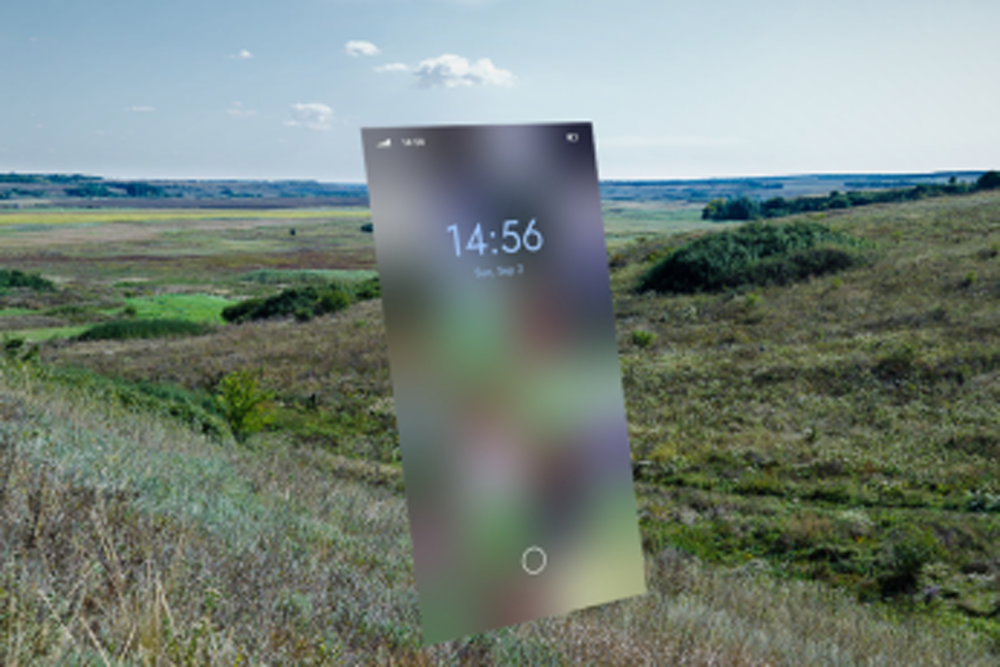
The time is 14h56
